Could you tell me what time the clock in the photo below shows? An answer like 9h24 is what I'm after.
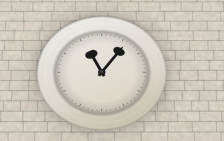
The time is 11h06
